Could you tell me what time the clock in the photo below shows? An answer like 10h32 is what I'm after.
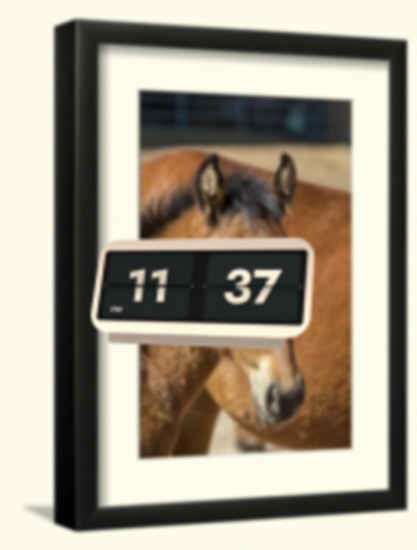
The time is 11h37
